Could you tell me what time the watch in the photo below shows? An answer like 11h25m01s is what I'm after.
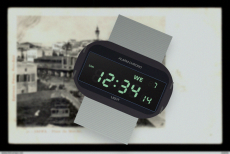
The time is 12h34m14s
